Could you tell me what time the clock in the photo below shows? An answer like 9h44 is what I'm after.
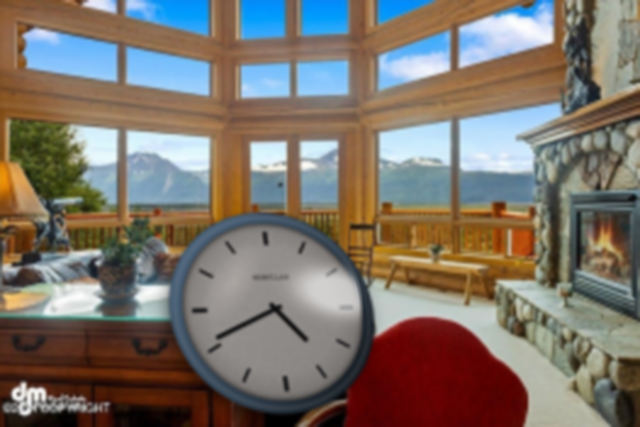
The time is 4h41
